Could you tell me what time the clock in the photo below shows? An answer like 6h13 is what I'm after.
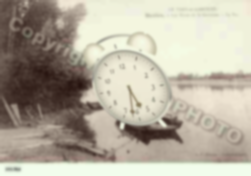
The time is 5h32
